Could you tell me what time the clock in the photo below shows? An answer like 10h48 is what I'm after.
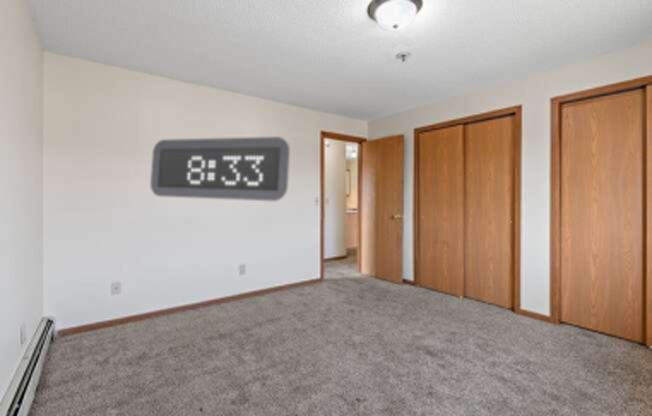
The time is 8h33
